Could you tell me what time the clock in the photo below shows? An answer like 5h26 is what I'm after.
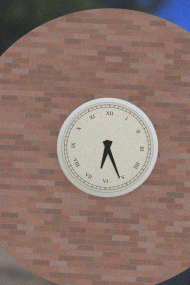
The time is 6h26
